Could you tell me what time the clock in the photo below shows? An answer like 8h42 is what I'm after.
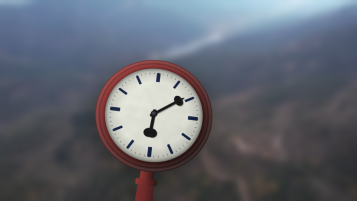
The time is 6h09
